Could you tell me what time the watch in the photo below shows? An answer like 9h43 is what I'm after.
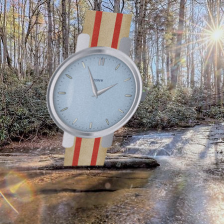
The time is 1h56
